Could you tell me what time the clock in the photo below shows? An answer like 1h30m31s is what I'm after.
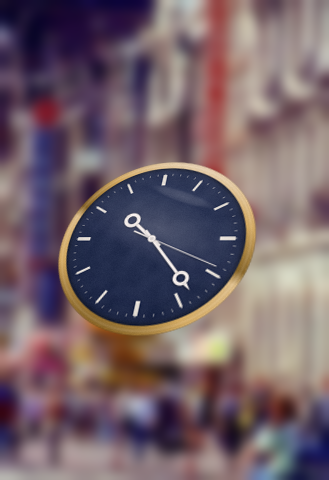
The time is 10h23m19s
